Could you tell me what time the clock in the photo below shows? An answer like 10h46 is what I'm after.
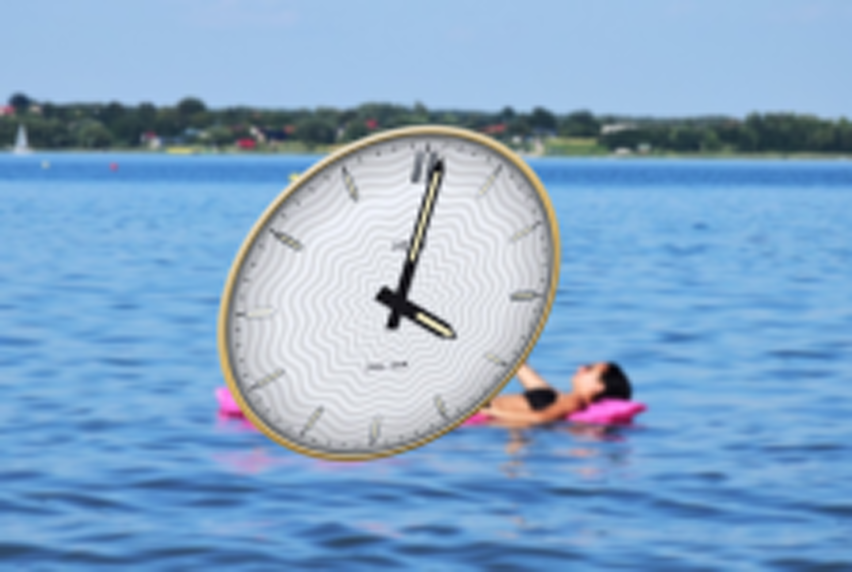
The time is 4h01
